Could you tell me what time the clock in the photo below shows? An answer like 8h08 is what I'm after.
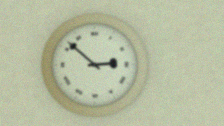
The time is 2h52
